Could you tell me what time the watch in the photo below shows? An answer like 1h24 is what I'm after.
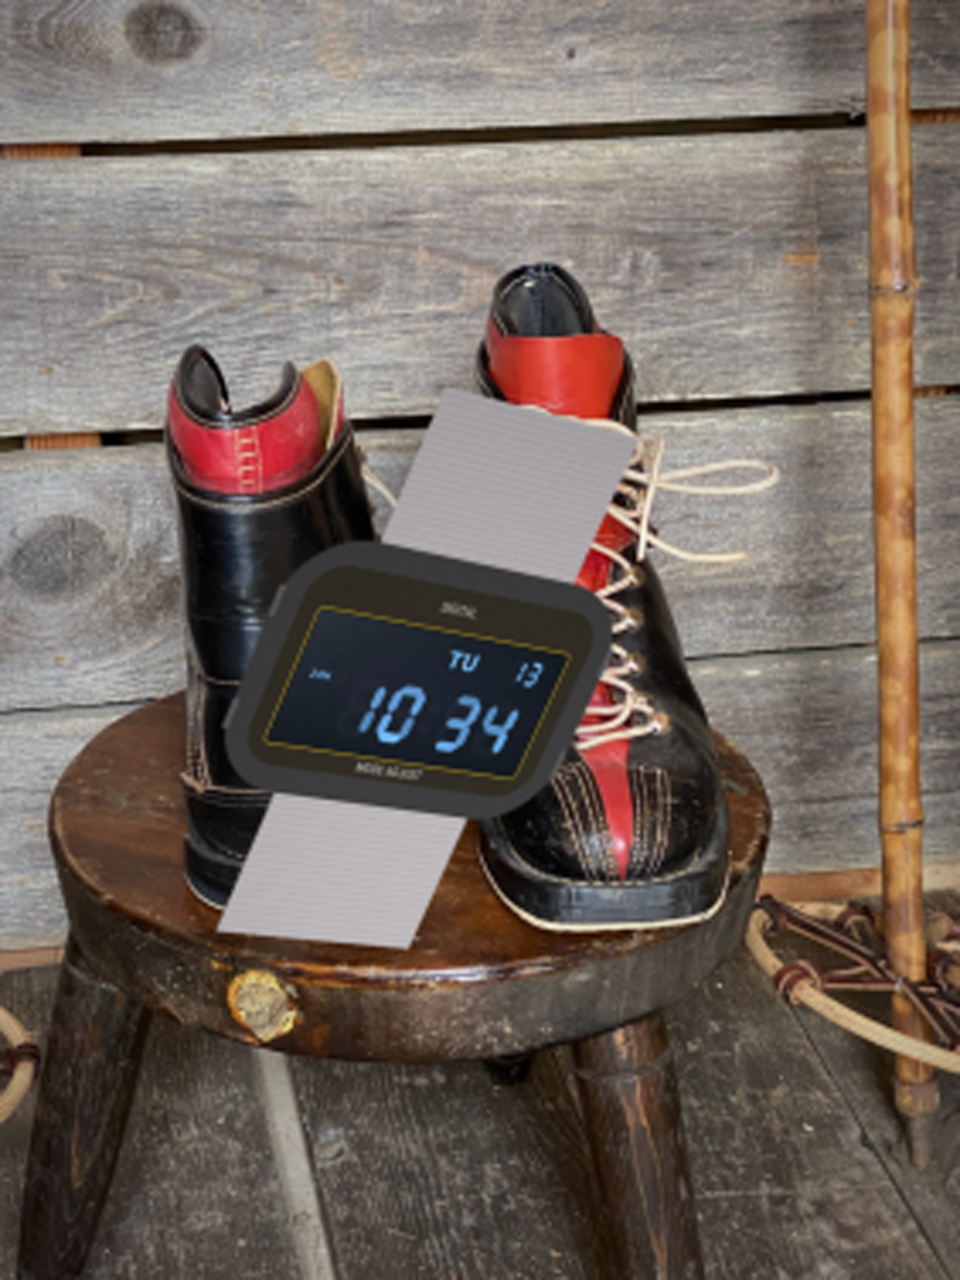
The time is 10h34
